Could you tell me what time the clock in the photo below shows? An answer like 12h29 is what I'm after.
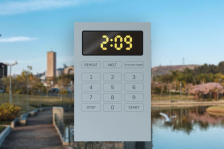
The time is 2h09
